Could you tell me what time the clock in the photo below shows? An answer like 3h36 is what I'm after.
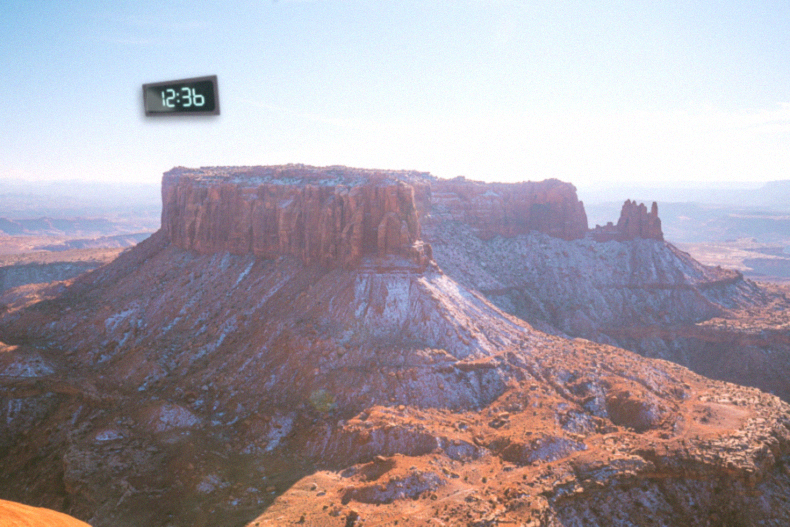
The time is 12h36
